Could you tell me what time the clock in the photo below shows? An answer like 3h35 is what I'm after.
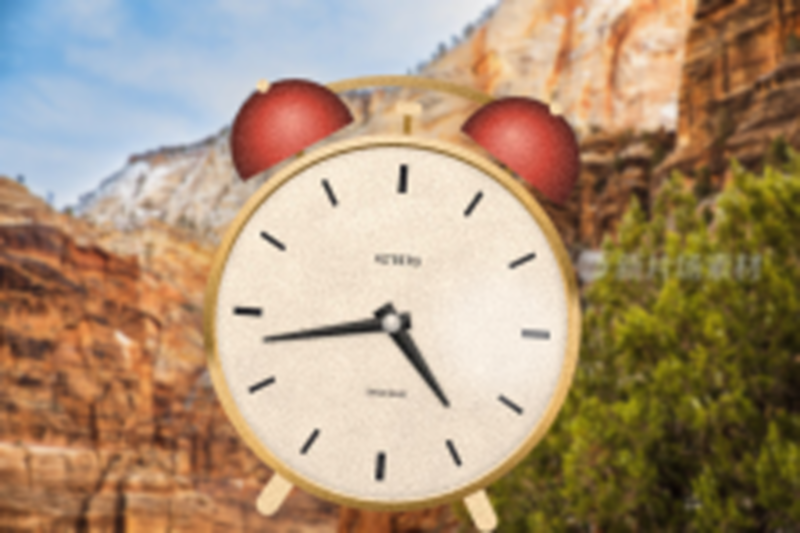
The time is 4h43
